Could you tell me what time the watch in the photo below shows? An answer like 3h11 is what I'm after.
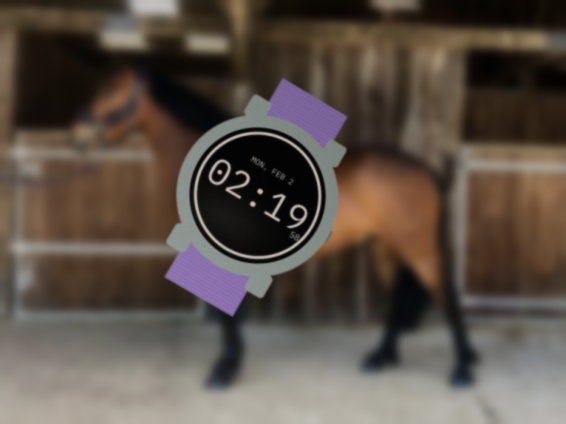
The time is 2h19
